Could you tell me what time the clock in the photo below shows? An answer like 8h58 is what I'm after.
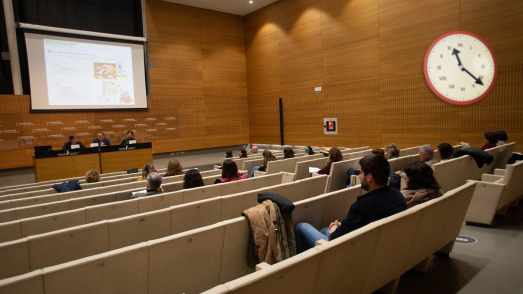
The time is 11h22
